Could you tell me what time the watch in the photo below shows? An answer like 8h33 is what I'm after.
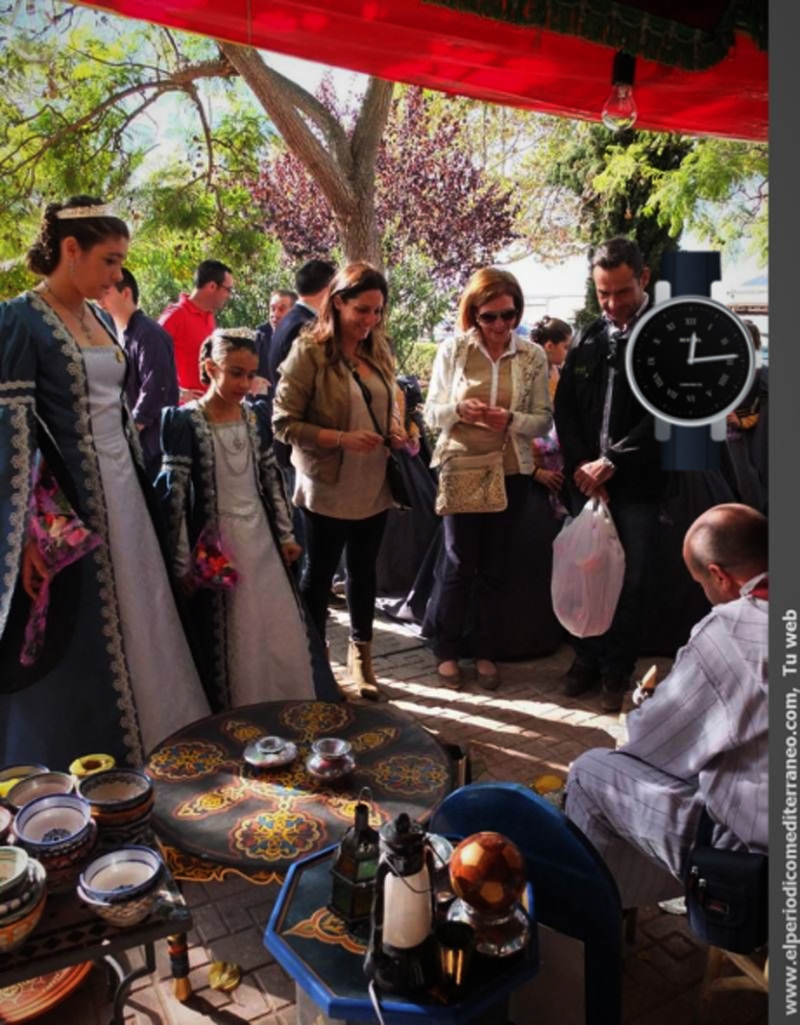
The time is 12h14
